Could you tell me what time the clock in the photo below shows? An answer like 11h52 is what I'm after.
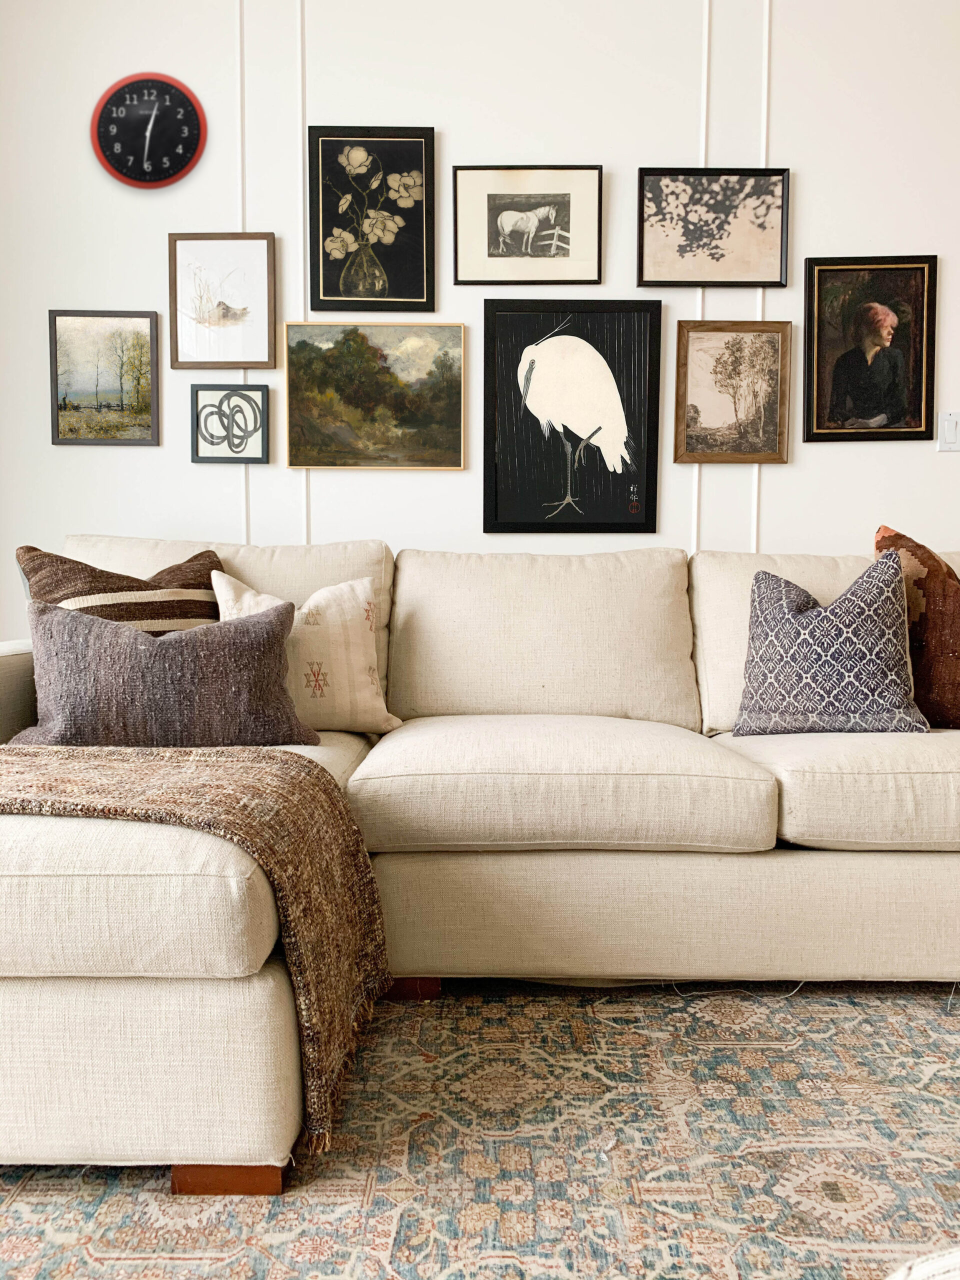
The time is 12h31
